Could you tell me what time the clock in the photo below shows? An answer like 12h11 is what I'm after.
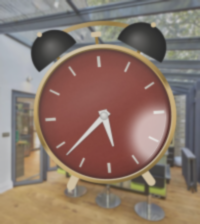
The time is 5h38
